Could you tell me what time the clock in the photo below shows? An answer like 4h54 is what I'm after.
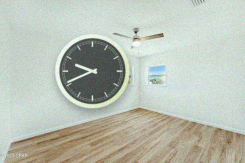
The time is 9h41
